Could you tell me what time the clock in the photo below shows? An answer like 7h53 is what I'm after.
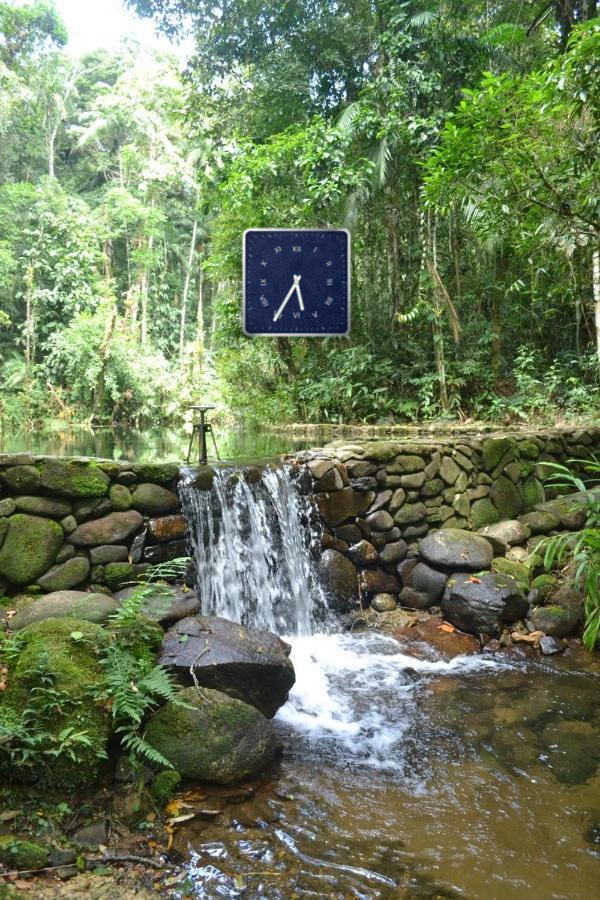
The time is 5h35
